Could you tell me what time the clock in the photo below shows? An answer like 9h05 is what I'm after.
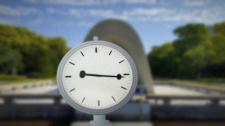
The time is 9h16
